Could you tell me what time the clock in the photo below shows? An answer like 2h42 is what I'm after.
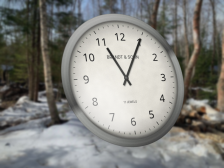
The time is 11h05
